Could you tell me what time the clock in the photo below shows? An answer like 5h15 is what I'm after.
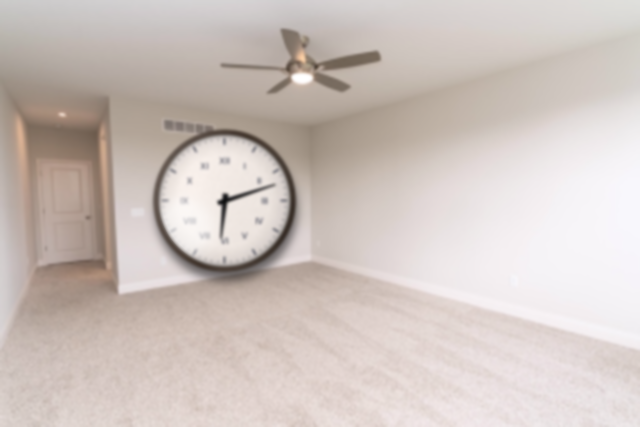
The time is 6h12
